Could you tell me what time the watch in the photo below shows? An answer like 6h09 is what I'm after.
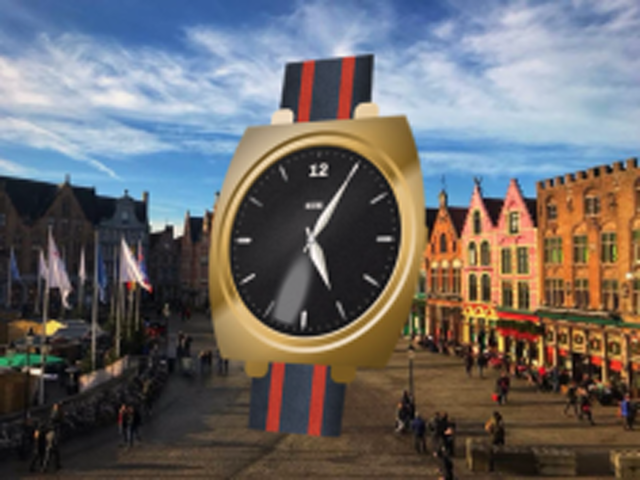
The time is 5h05
